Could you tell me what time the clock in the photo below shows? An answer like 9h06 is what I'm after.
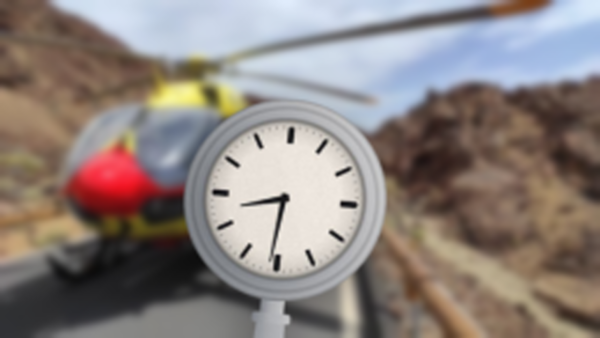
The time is 8h31
